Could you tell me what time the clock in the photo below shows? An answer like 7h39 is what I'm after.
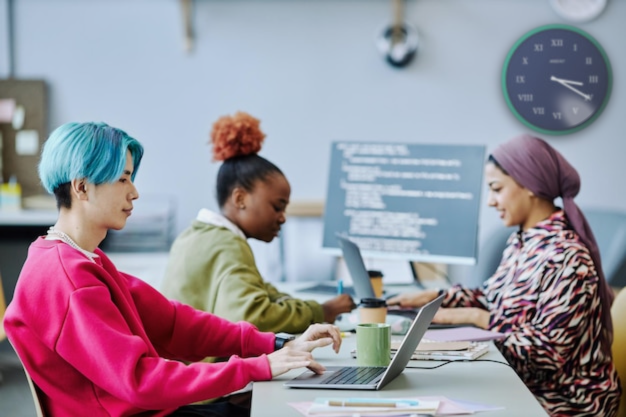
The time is 3h20
